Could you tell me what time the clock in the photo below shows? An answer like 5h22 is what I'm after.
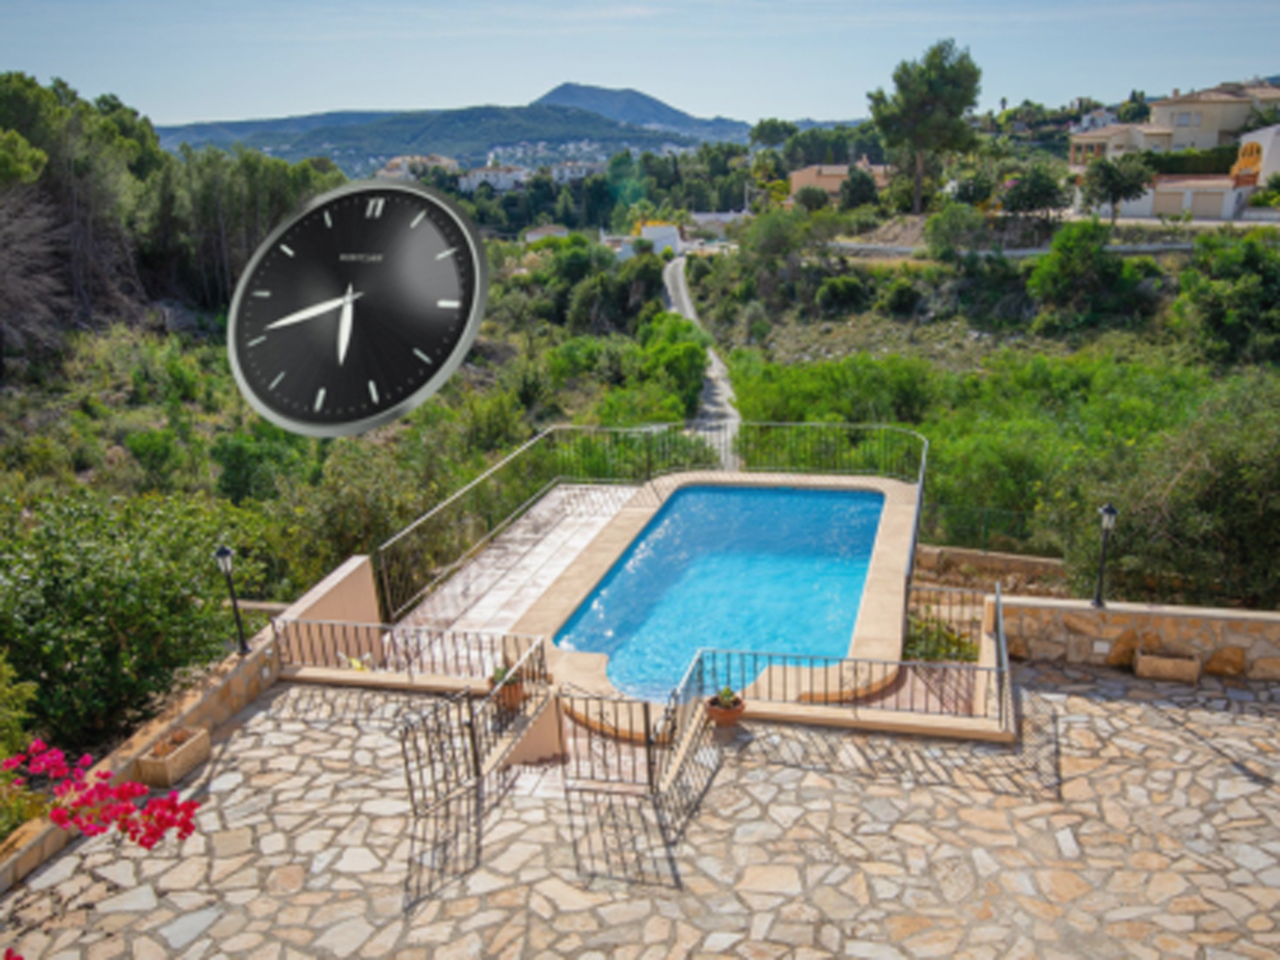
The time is 5h41
